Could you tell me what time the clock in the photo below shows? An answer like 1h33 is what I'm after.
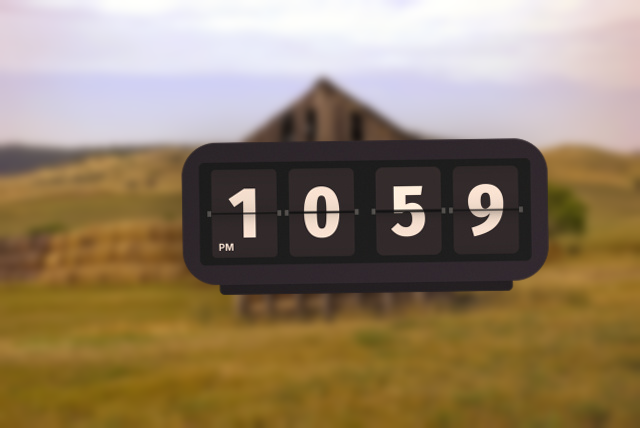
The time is 10h59
